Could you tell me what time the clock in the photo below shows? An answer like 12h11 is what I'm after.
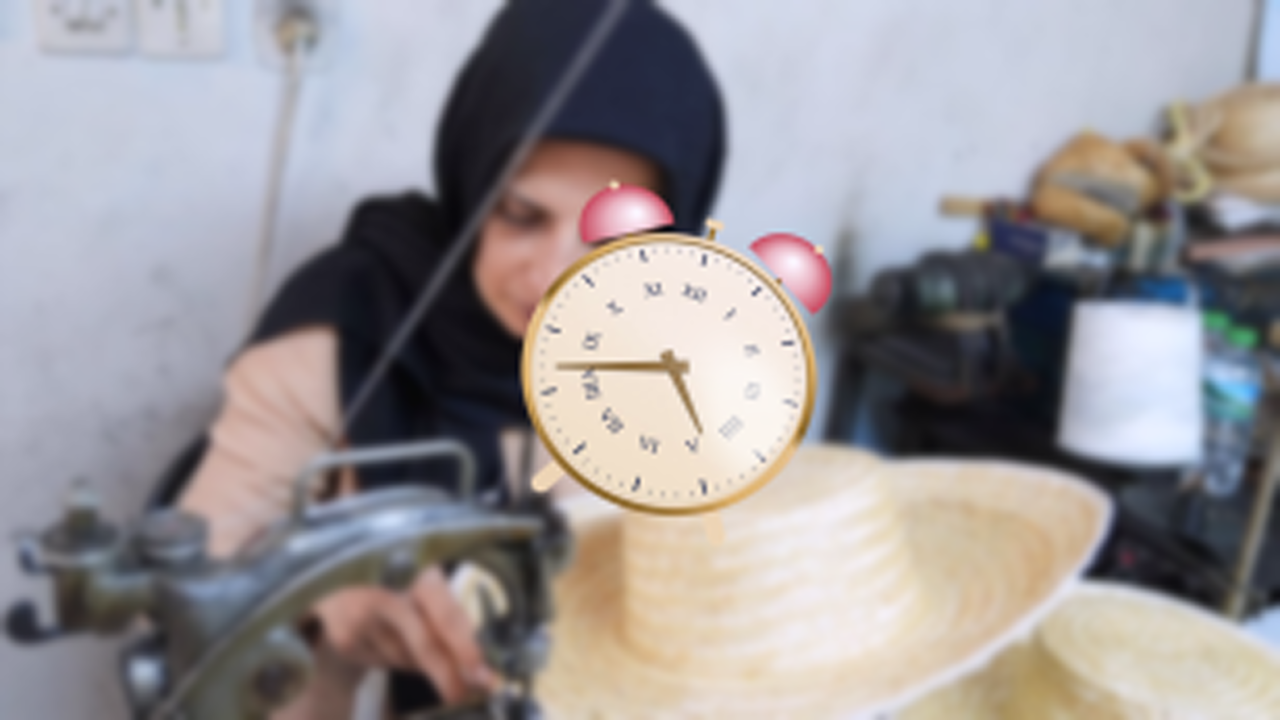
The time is 4h42
